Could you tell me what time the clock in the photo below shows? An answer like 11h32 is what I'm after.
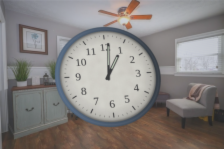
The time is 1h01
